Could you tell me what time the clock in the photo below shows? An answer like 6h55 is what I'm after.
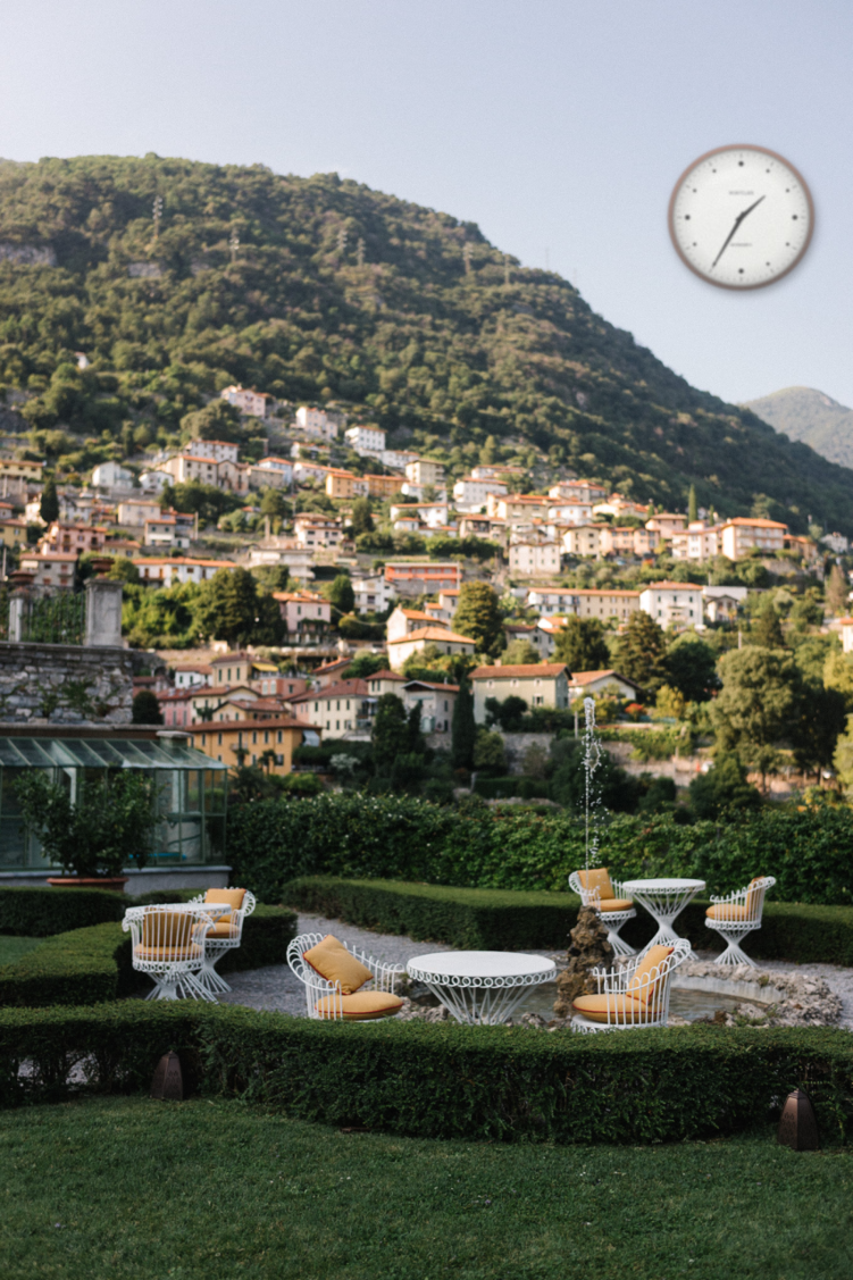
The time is 1h35
